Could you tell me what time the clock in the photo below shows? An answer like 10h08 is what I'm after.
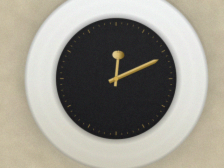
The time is 12h11
